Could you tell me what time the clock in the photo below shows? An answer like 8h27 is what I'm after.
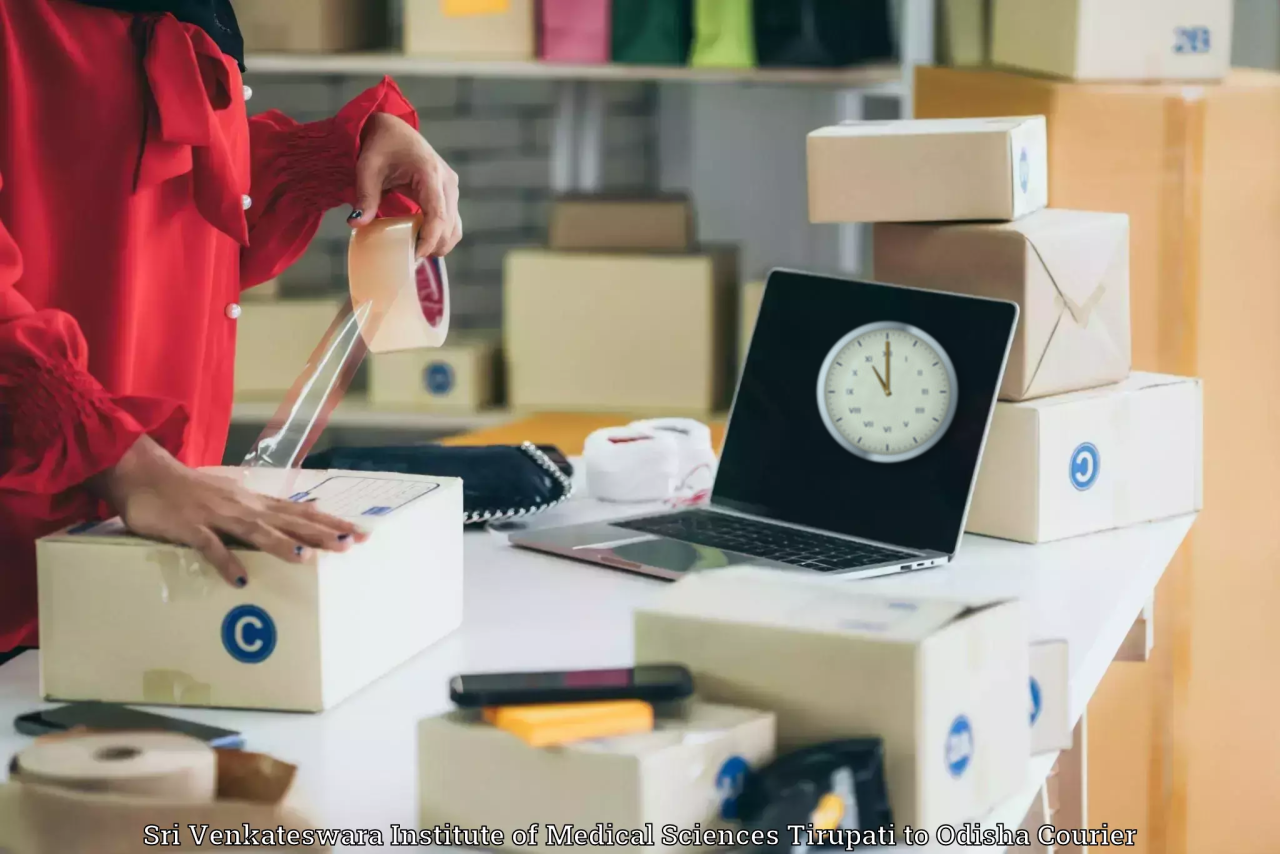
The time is 11h00
